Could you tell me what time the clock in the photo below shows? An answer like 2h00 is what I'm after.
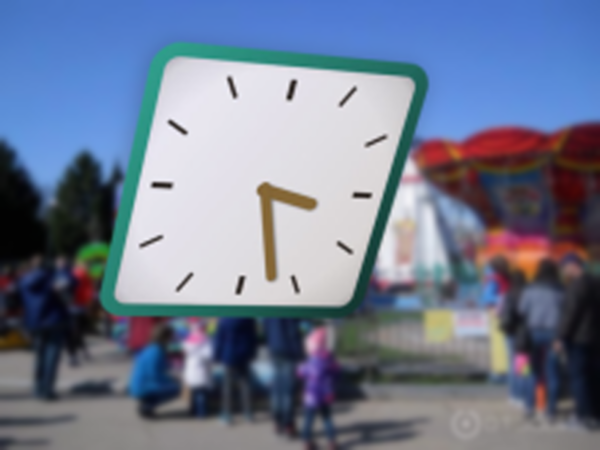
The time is 3h27
